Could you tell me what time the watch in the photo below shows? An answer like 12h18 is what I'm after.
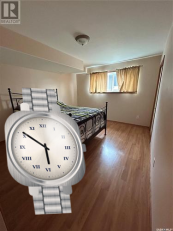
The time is 5h51
